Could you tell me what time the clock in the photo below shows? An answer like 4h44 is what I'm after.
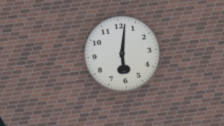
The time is 6h02
